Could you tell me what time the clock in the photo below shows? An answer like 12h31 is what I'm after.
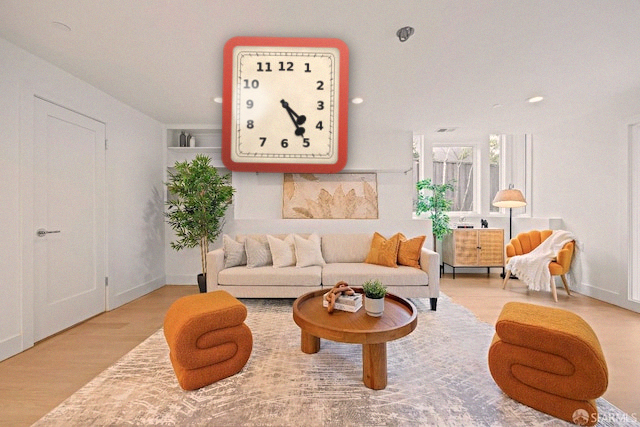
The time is 4h25
